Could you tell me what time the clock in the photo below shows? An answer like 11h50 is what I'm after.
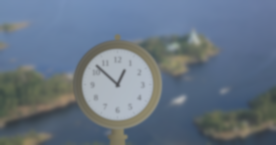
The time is 12h52
